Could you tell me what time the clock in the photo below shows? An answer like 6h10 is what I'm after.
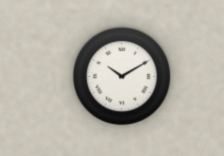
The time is 10h10
